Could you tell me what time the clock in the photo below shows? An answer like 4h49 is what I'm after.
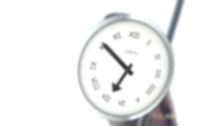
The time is 6h51
